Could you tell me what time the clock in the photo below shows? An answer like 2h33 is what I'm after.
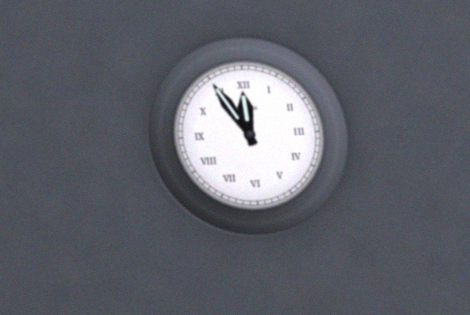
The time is 11h55
